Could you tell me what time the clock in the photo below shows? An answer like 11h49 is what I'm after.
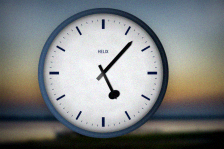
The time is 5h07
